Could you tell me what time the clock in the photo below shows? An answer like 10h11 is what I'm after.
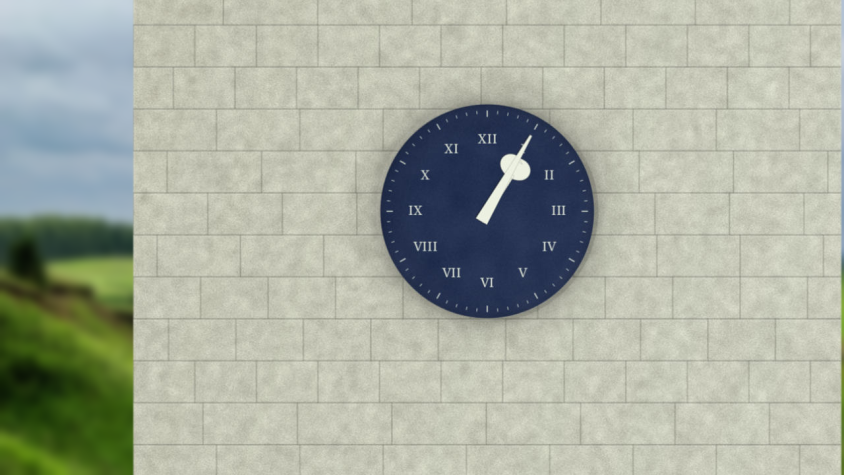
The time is 1h05
